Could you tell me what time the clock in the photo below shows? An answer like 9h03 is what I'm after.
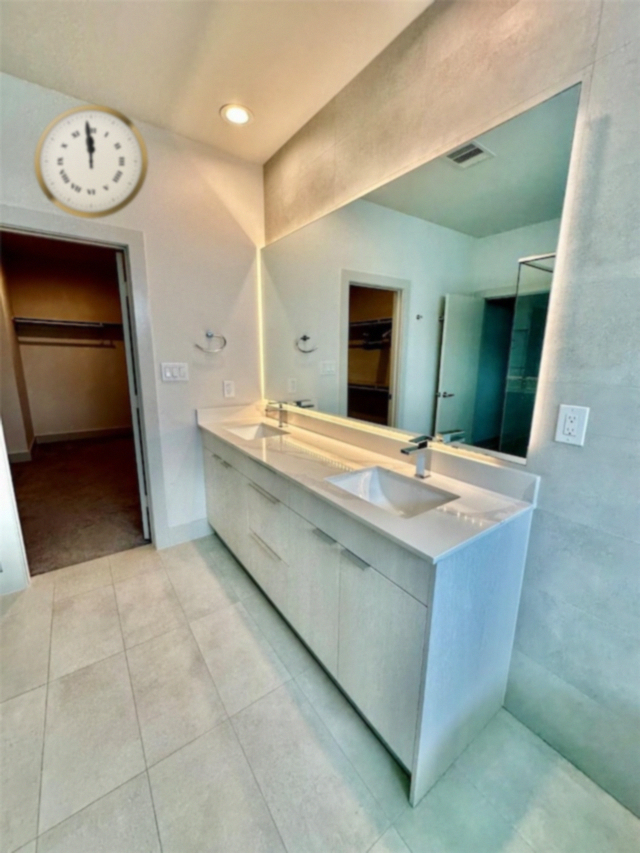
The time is 11h59
